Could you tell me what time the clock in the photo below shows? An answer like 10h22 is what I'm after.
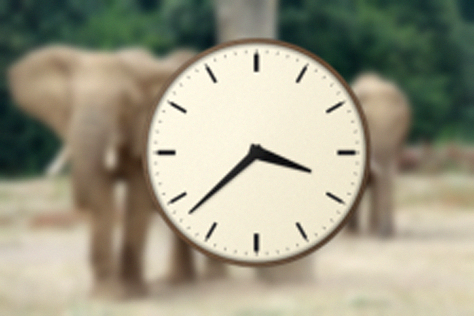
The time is 3h38
